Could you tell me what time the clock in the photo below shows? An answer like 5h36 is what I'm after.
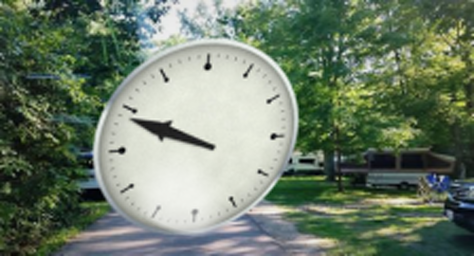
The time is 9h49
